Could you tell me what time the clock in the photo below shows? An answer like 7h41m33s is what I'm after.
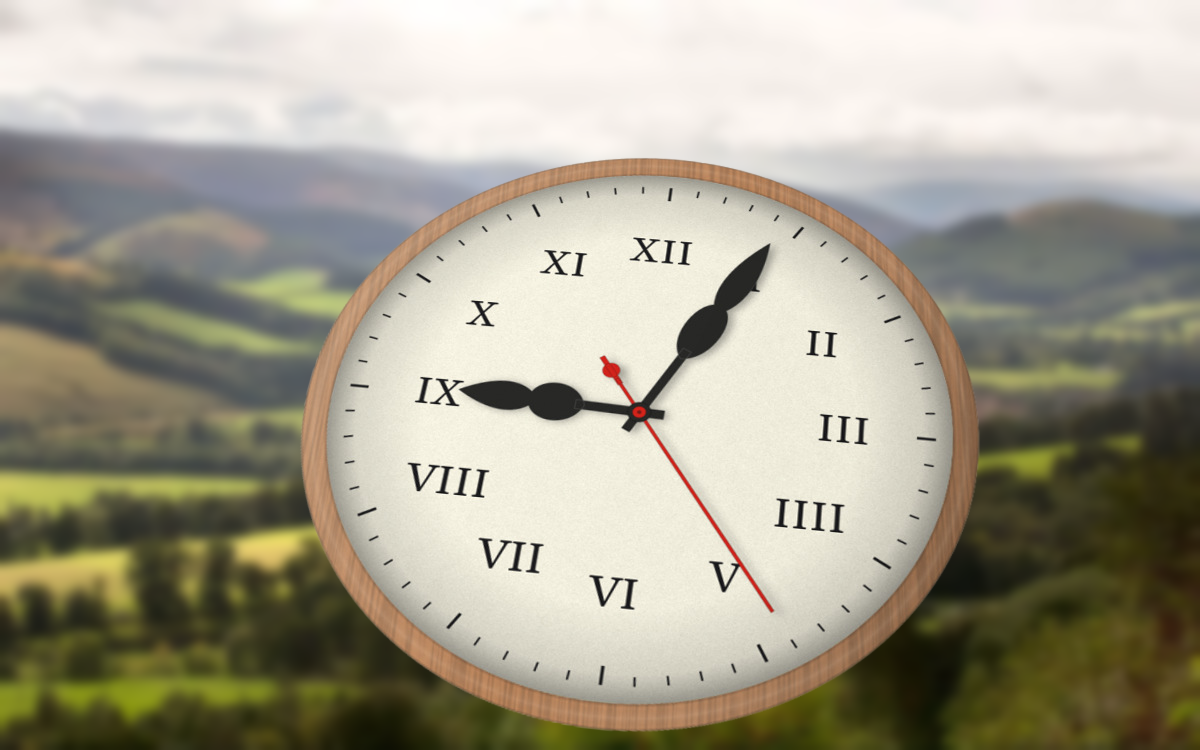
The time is 9h04m24s
